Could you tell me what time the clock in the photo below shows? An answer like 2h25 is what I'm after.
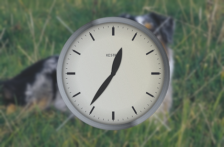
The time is 12h36
